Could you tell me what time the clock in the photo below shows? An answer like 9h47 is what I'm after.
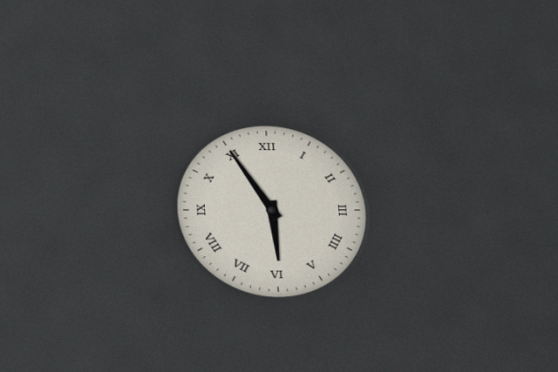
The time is 5h55
